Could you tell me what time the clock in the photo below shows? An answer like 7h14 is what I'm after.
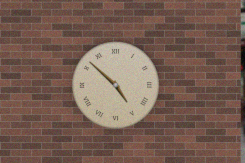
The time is 4h52
